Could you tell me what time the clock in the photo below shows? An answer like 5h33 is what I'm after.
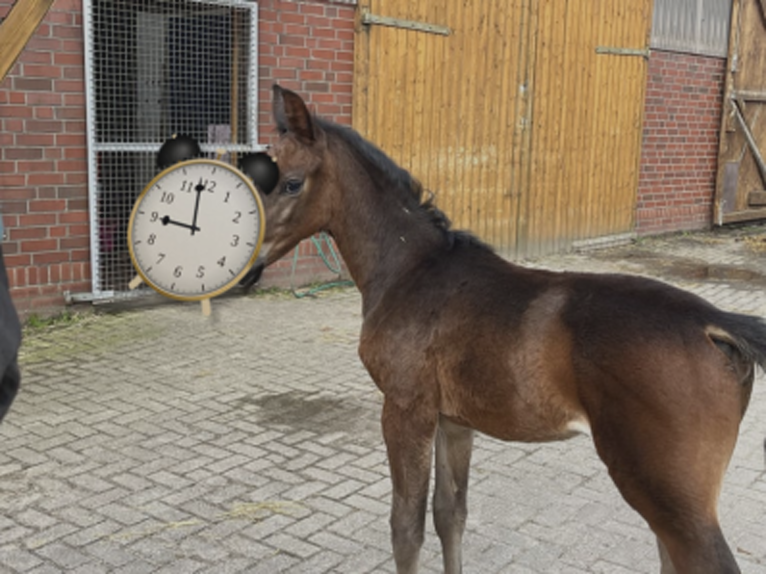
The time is 8h58
